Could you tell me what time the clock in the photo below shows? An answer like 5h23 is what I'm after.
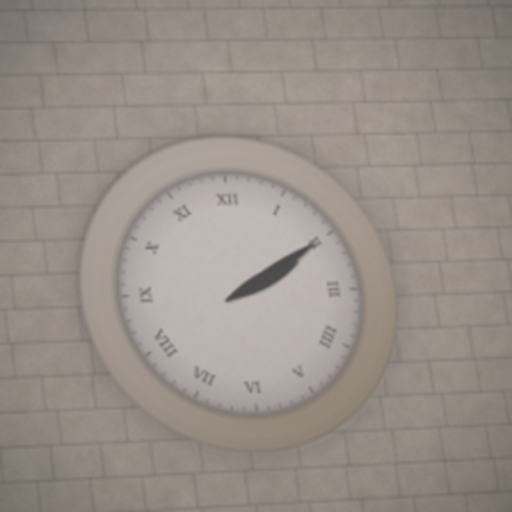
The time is 2h10
